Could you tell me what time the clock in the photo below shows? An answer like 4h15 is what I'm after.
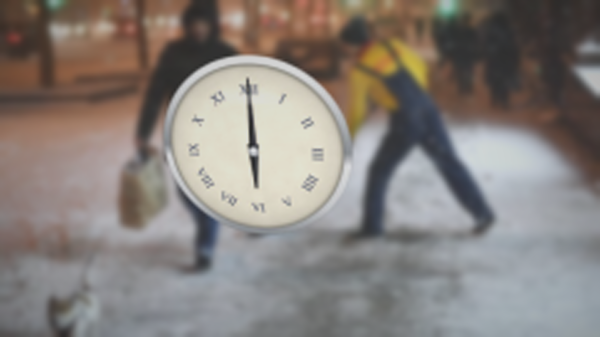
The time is 6h00
